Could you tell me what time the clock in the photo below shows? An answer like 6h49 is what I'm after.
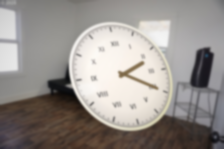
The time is 2h20
